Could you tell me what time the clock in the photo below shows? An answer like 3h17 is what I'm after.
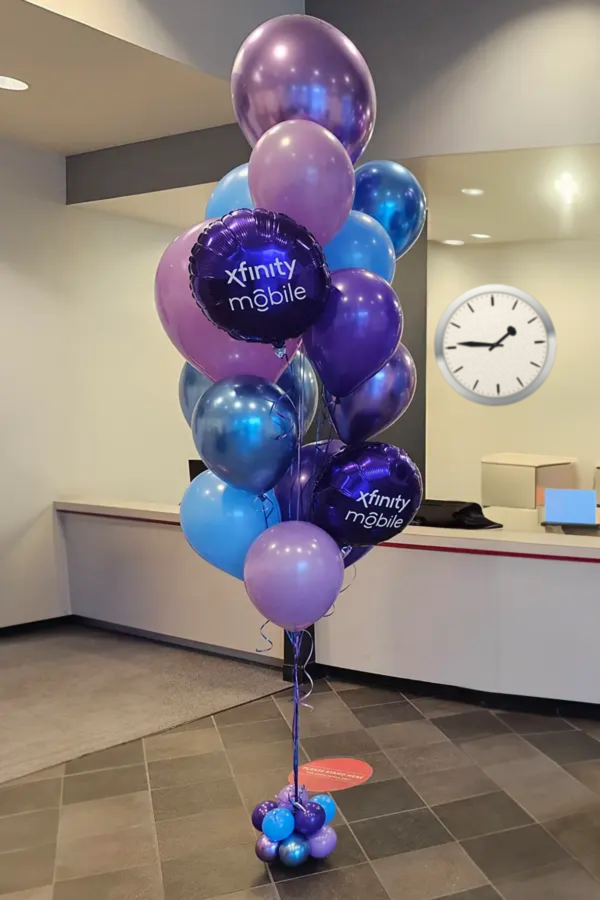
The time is 1h46
